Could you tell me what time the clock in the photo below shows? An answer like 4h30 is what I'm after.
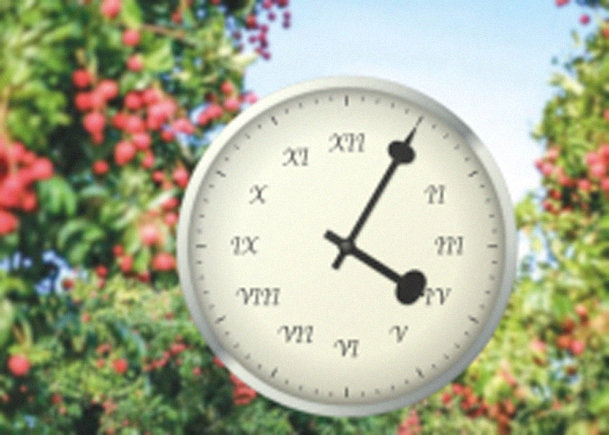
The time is 4h05
